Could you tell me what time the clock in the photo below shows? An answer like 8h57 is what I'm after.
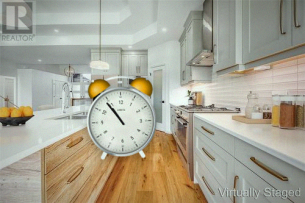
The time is 10h54
